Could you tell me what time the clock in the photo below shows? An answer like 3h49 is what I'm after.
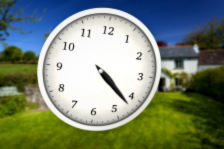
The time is 4h22
